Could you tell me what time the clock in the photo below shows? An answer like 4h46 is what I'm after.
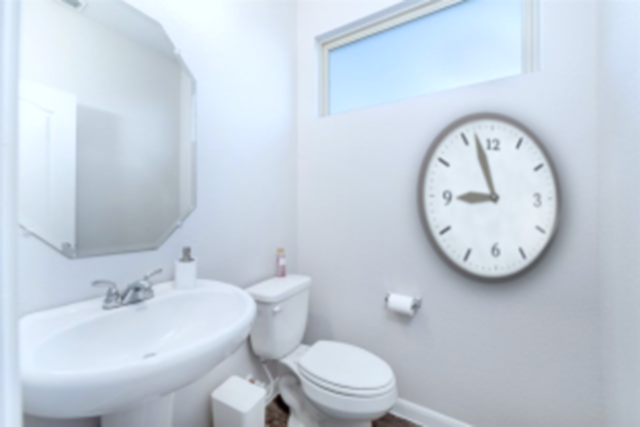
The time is 8h57
